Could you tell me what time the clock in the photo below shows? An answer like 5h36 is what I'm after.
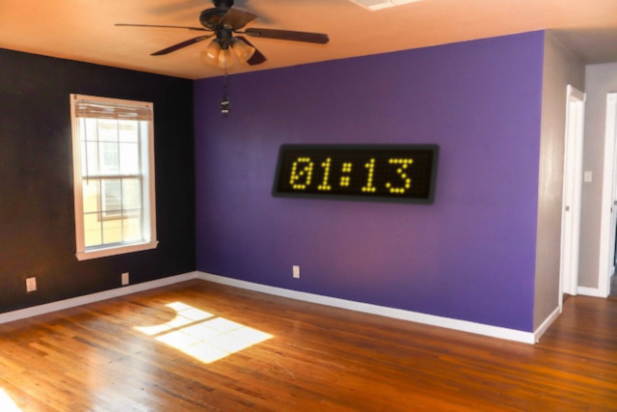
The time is 1h13
